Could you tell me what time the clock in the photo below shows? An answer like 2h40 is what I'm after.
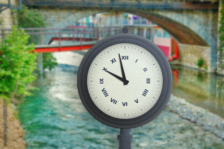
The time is 9h58
